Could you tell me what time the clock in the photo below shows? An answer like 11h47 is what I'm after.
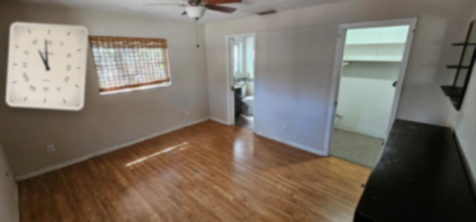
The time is 10h59
